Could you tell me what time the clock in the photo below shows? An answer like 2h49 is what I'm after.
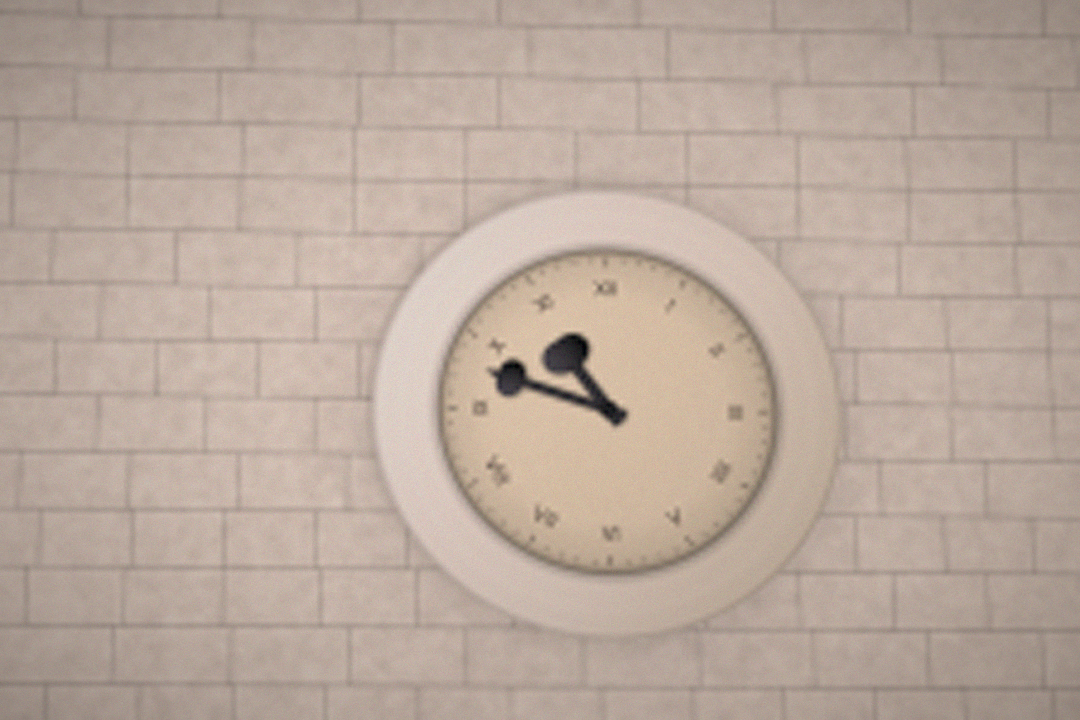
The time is 10h48
